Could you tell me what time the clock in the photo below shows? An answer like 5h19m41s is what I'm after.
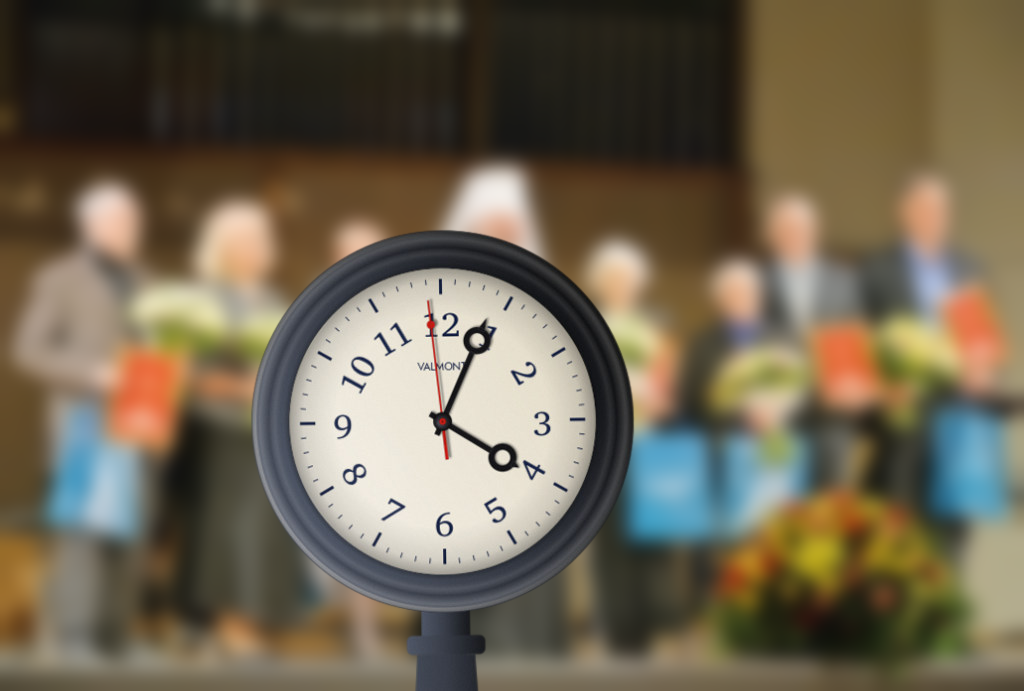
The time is 4h03m59s
